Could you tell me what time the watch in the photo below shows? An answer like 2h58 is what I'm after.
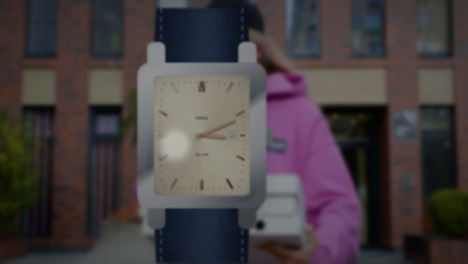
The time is 3h11
